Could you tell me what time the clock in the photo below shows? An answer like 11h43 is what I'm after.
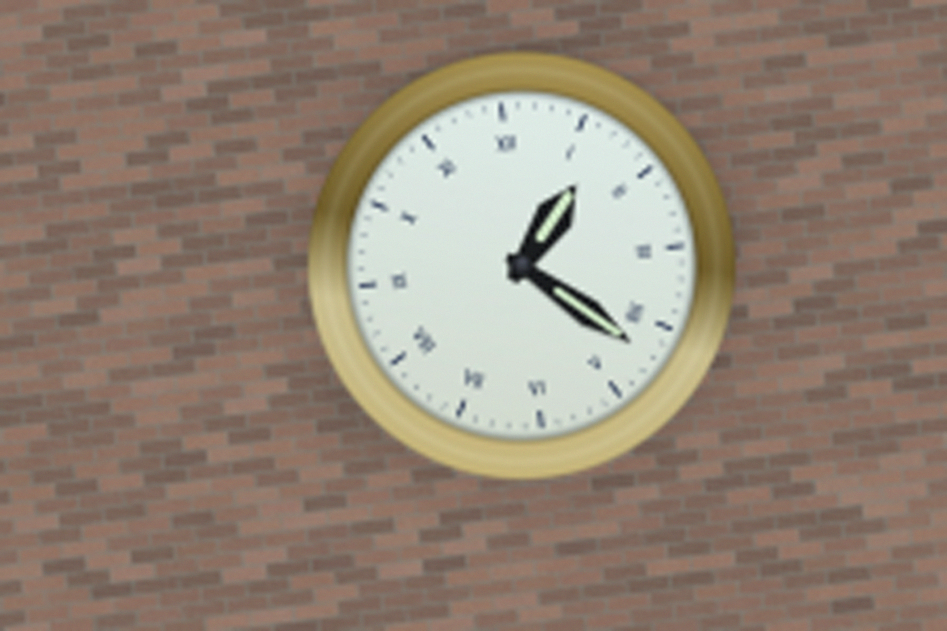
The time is 1h22
